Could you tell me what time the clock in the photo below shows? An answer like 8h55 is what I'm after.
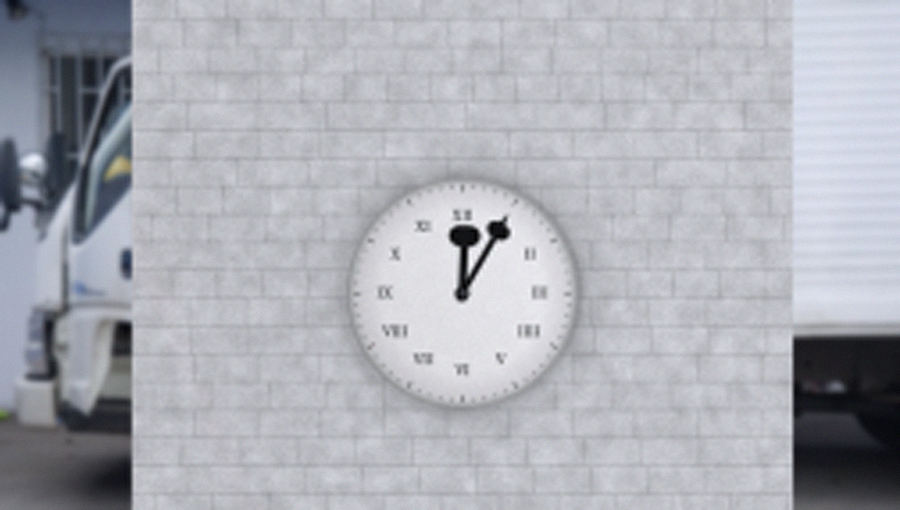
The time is 12h05
